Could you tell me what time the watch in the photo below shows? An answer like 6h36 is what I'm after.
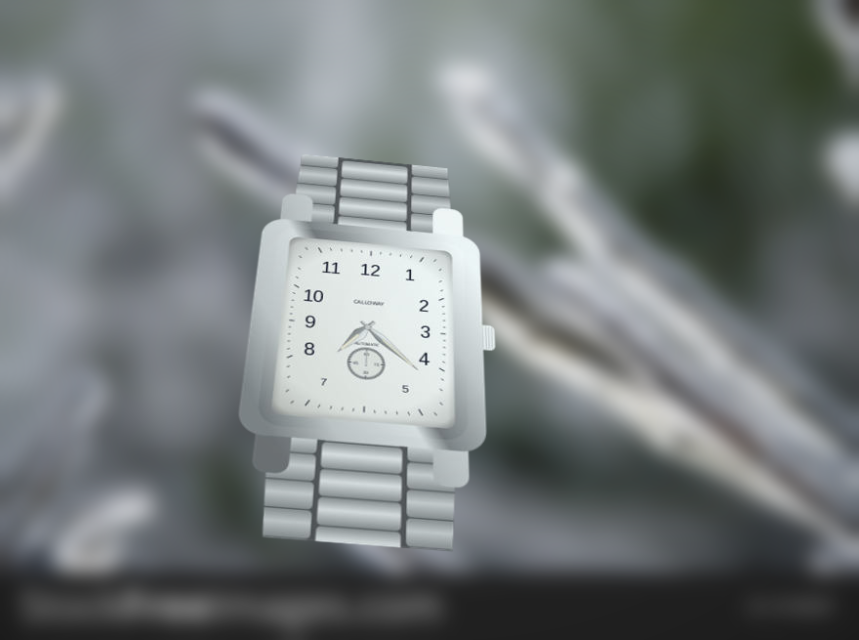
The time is 7h22
